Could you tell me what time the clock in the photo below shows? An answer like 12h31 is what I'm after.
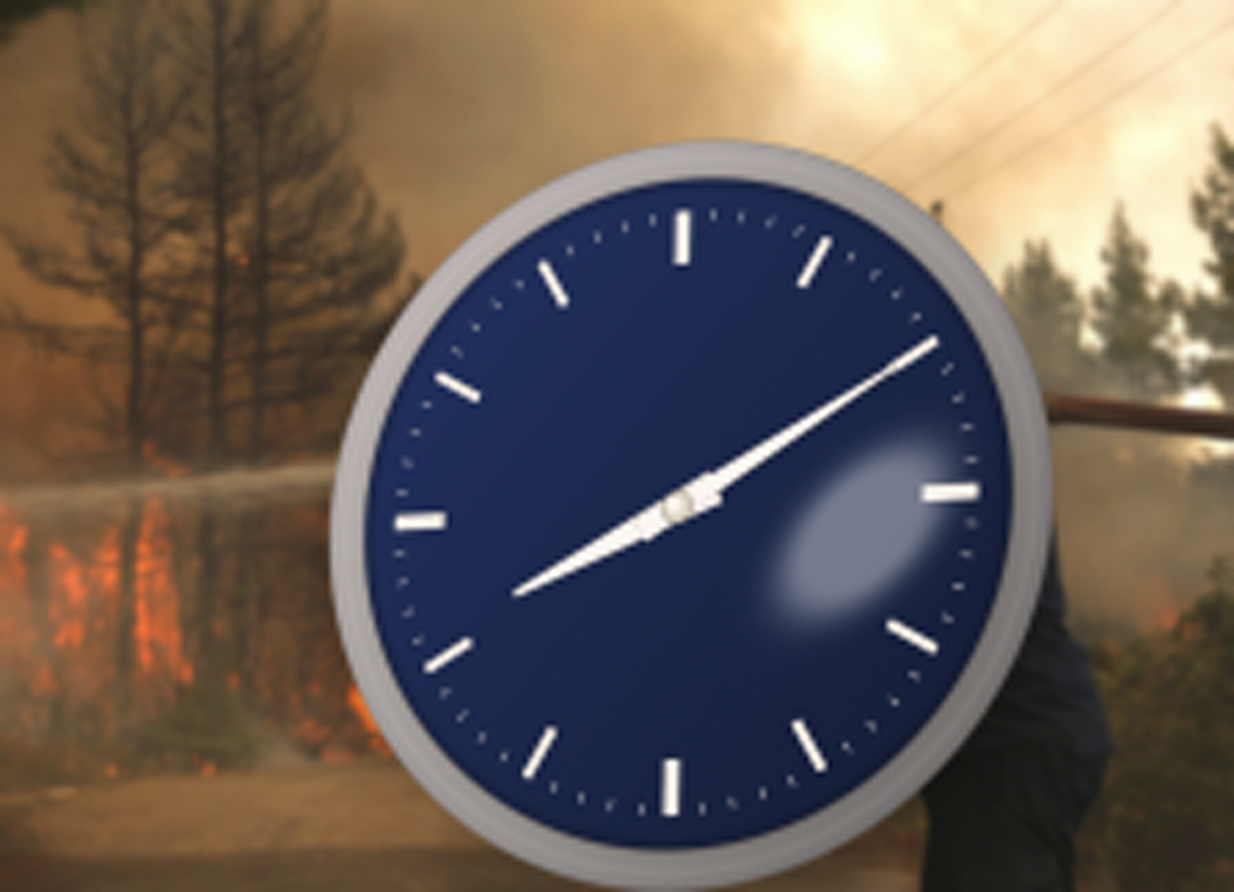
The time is 8h10
